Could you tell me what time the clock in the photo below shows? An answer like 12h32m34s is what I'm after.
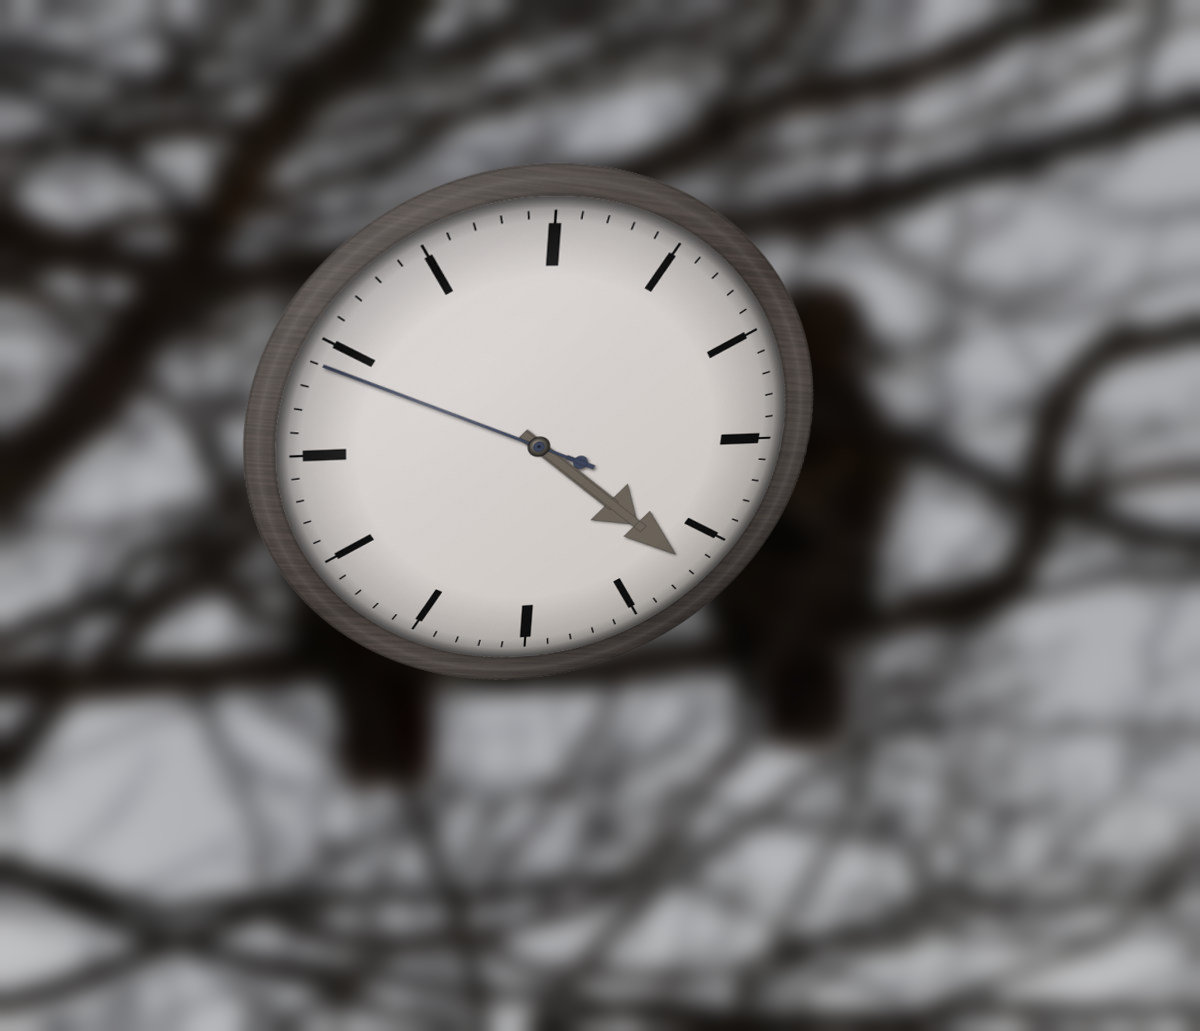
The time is 4h21m49s
